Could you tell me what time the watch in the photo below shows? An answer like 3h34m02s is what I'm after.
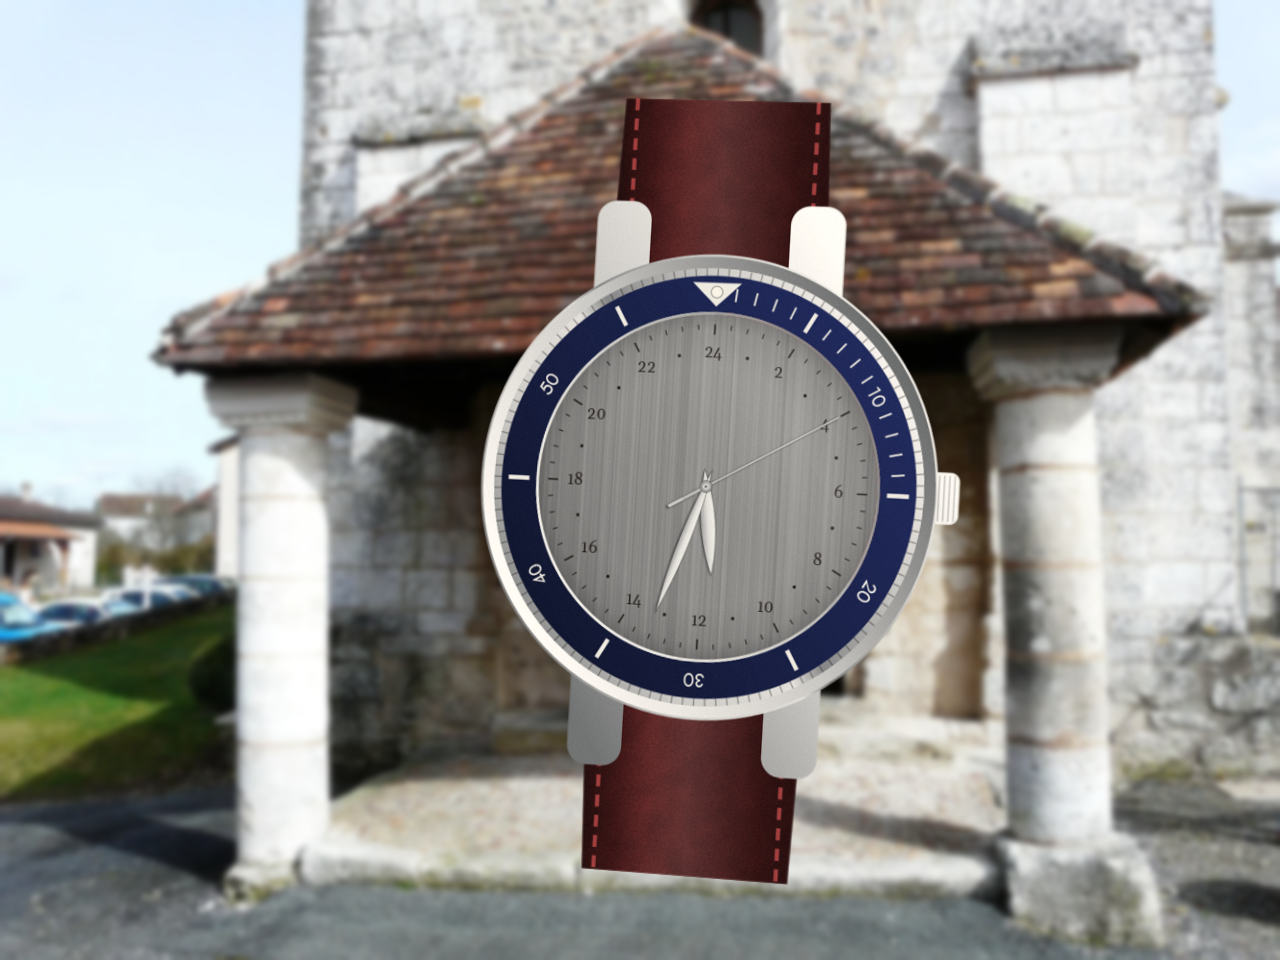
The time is 11h33m10s
